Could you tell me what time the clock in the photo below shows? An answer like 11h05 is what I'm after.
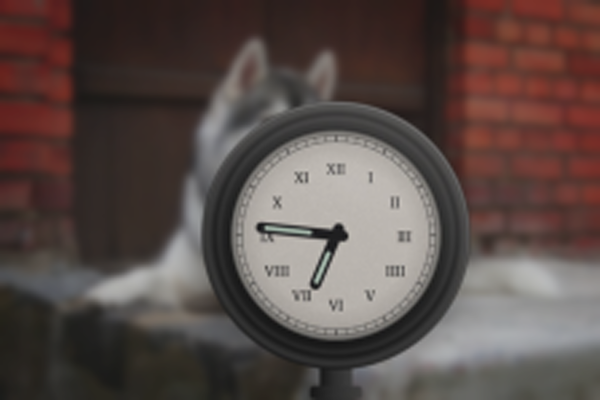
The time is 6h46
